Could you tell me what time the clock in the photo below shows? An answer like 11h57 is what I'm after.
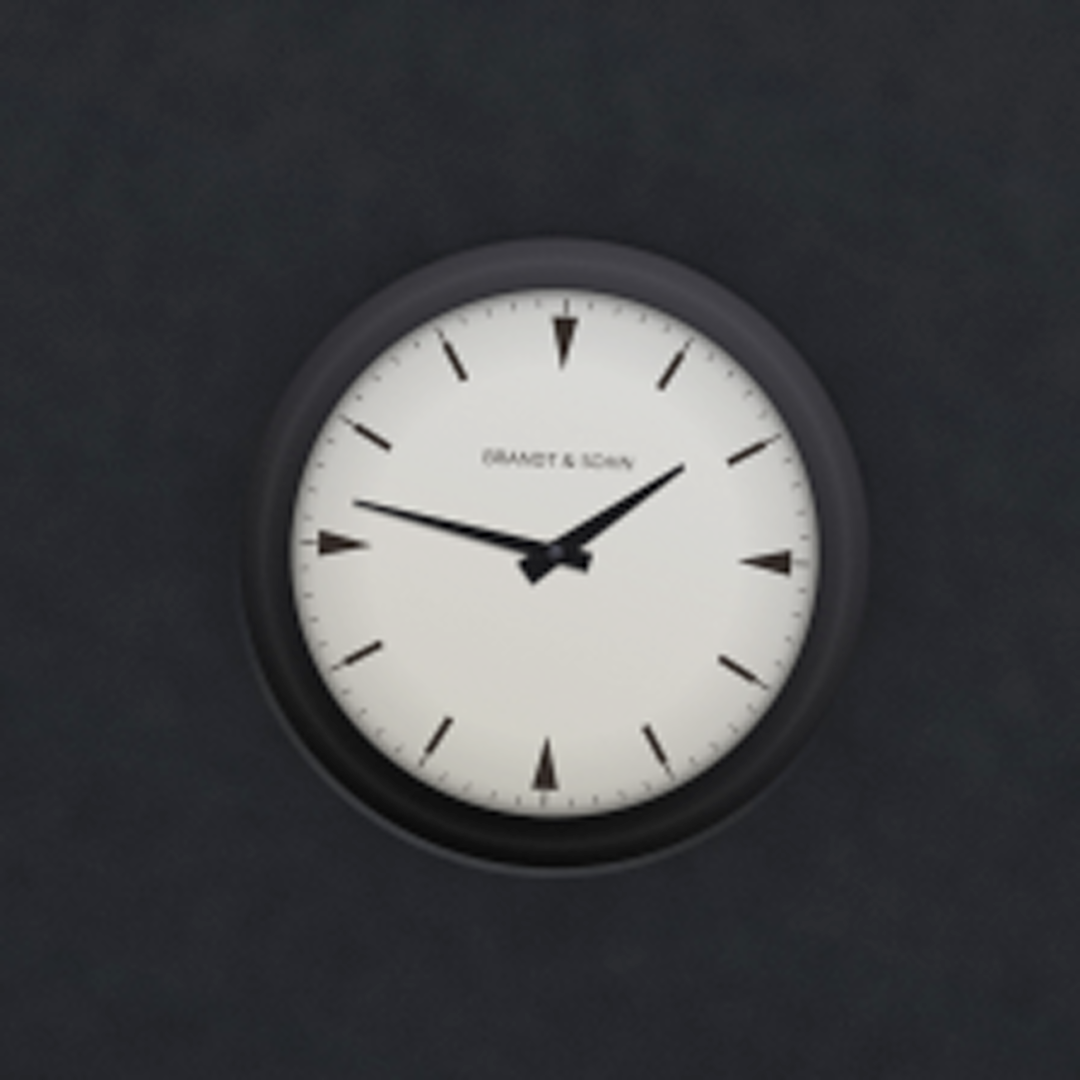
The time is 1h47
